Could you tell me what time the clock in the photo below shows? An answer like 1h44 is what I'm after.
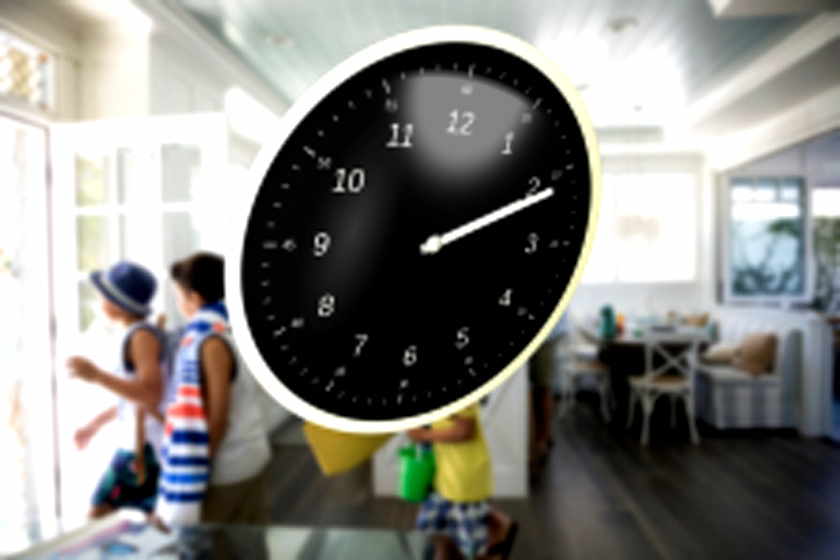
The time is 2h11
